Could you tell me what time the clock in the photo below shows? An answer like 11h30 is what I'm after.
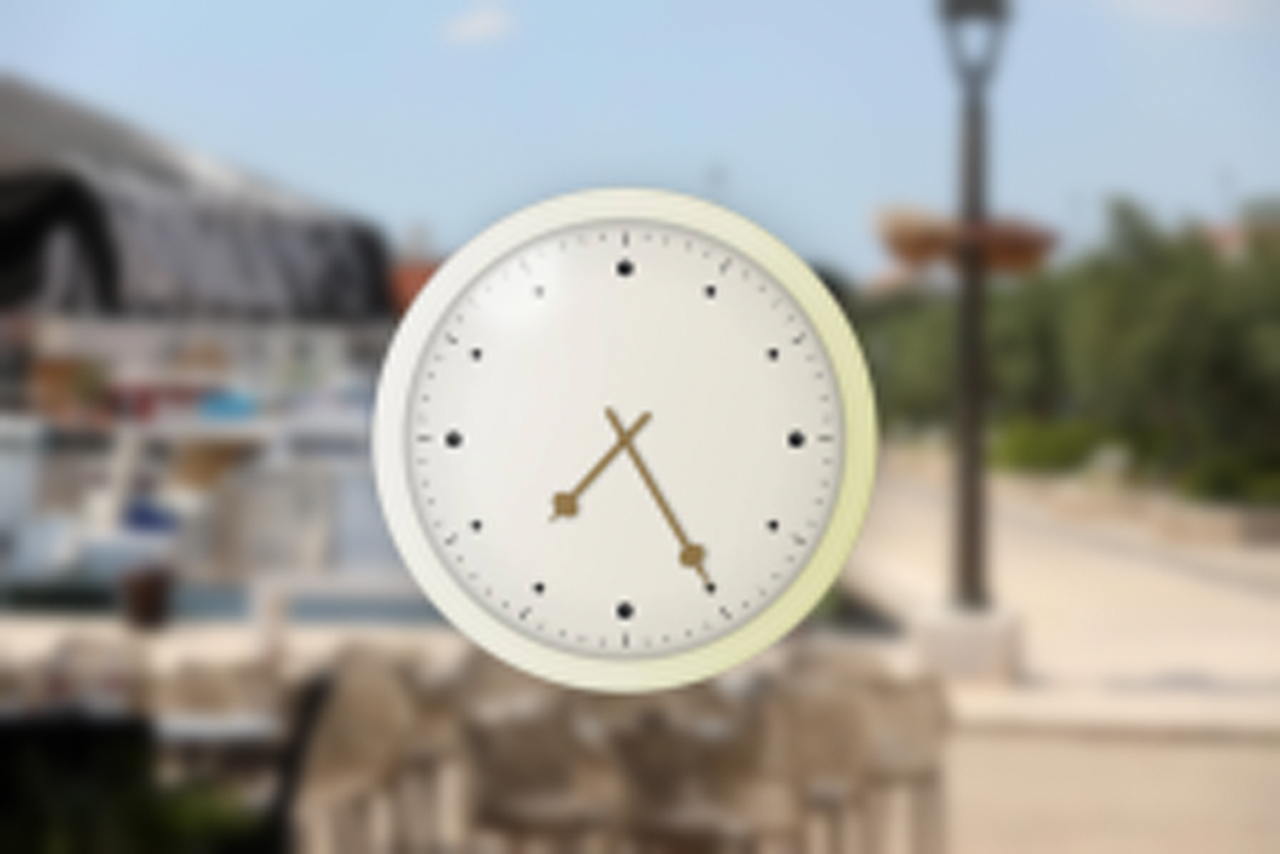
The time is 7h25
